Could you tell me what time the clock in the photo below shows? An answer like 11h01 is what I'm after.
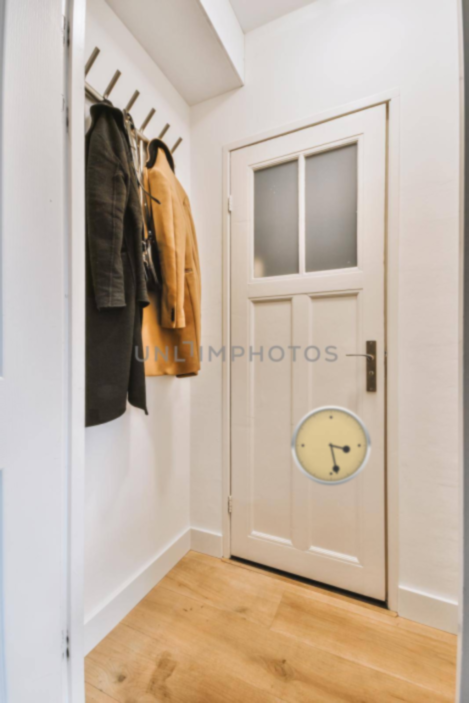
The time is 3h28
